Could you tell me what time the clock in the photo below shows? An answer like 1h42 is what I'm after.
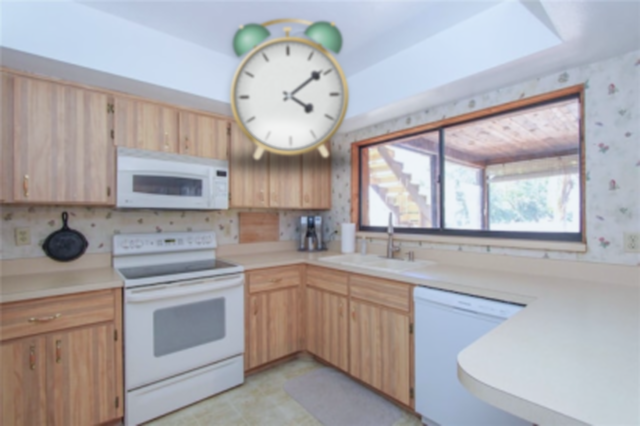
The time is 4h09
